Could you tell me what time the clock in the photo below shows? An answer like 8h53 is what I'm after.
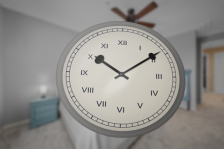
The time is 10h09
